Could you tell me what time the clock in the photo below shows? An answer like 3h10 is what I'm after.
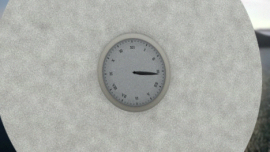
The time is 3h16
